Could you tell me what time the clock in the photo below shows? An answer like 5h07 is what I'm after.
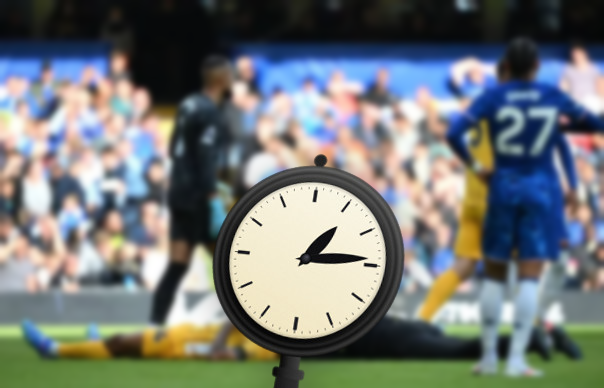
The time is 1h14
